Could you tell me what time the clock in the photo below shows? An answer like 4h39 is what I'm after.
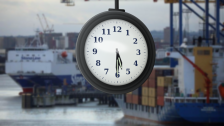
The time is 5h30
